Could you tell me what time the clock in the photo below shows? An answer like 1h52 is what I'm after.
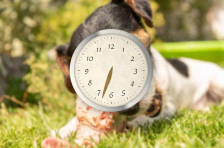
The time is 6h33
